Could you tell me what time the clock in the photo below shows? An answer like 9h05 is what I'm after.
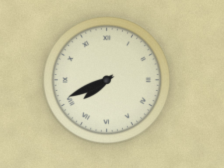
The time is 7h41
